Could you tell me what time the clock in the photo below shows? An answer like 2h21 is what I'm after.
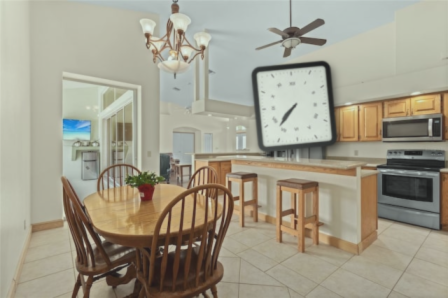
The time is 7h37
